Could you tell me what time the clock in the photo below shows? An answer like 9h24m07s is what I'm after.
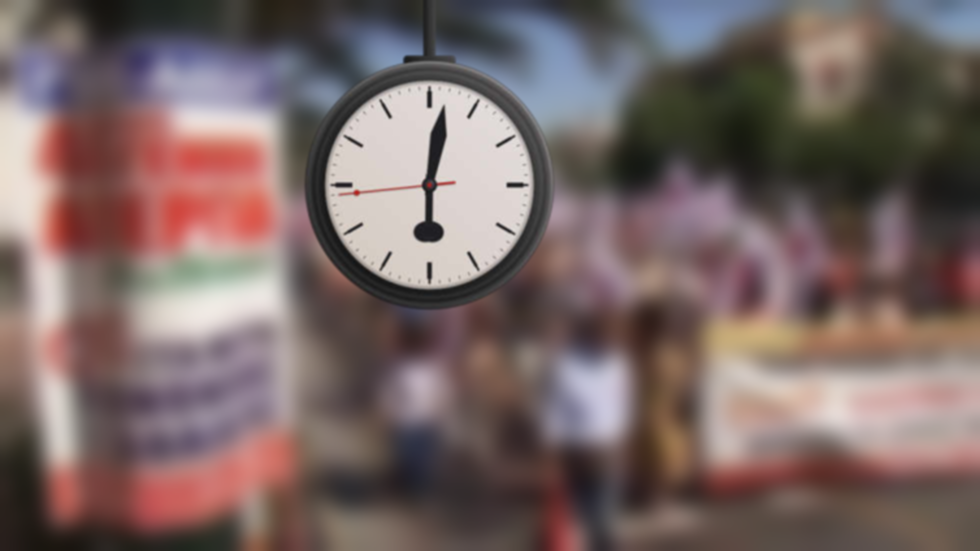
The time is 6h01m44s
